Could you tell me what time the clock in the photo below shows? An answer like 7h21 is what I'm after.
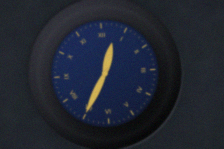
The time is 12h35
